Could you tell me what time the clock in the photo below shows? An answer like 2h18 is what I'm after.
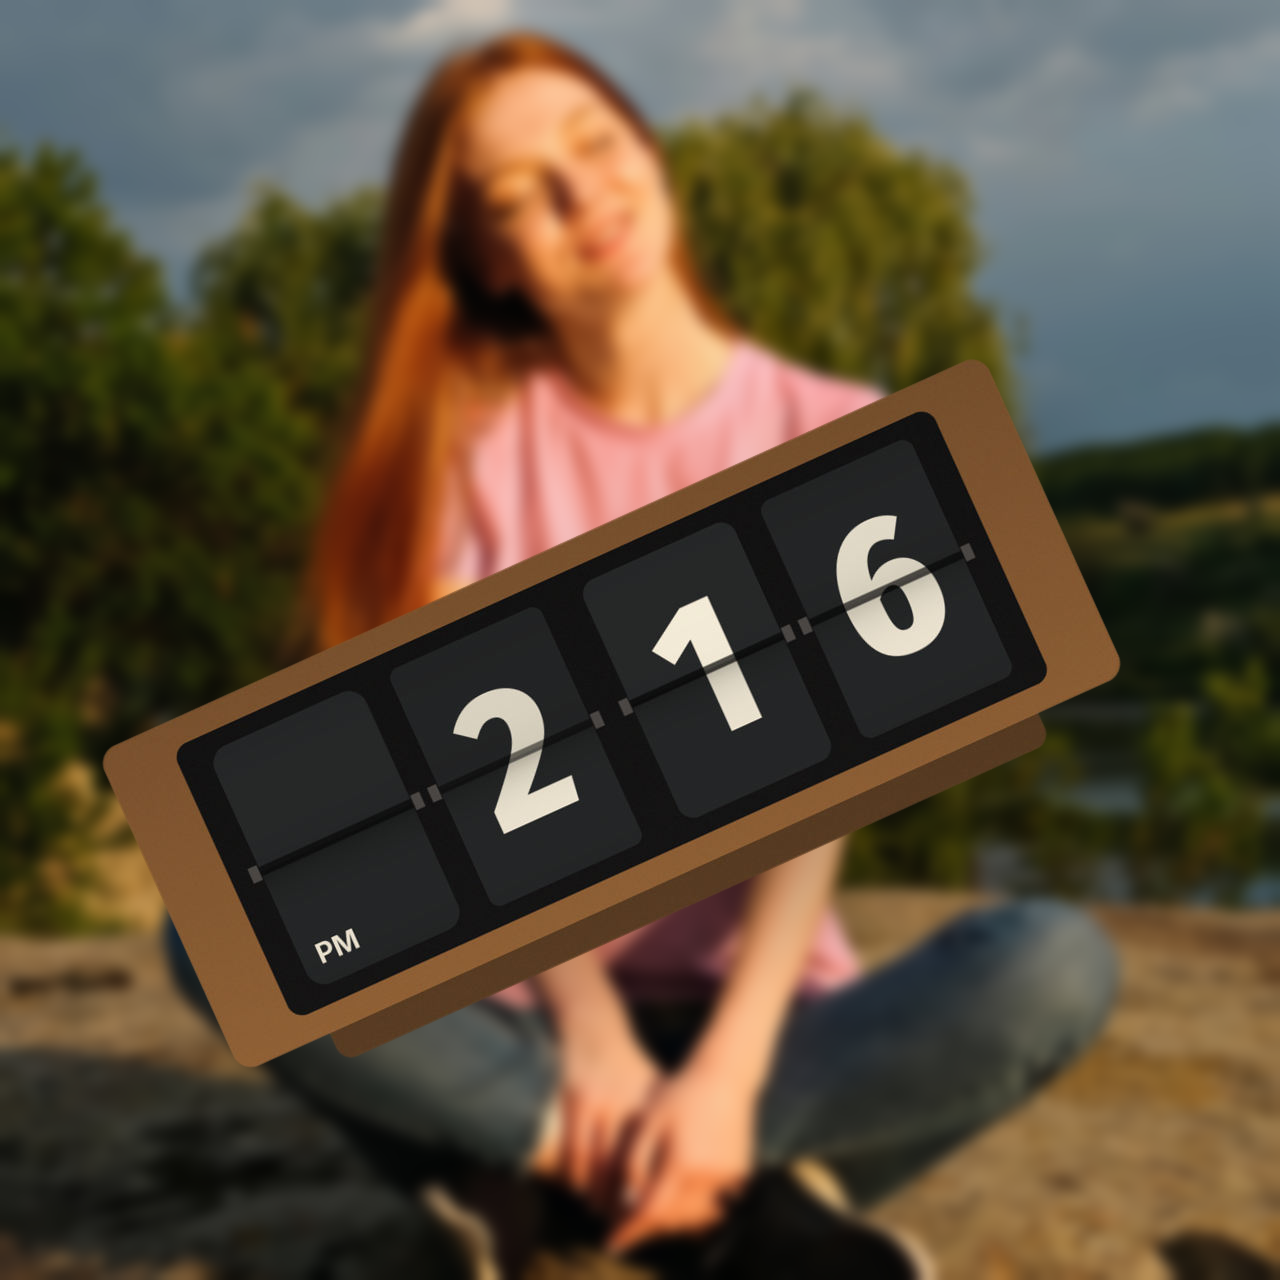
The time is 2h16
